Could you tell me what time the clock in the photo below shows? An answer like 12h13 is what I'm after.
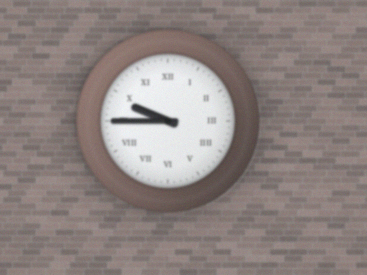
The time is 9h45
